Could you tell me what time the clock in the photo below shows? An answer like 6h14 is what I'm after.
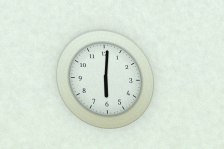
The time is 6h01
